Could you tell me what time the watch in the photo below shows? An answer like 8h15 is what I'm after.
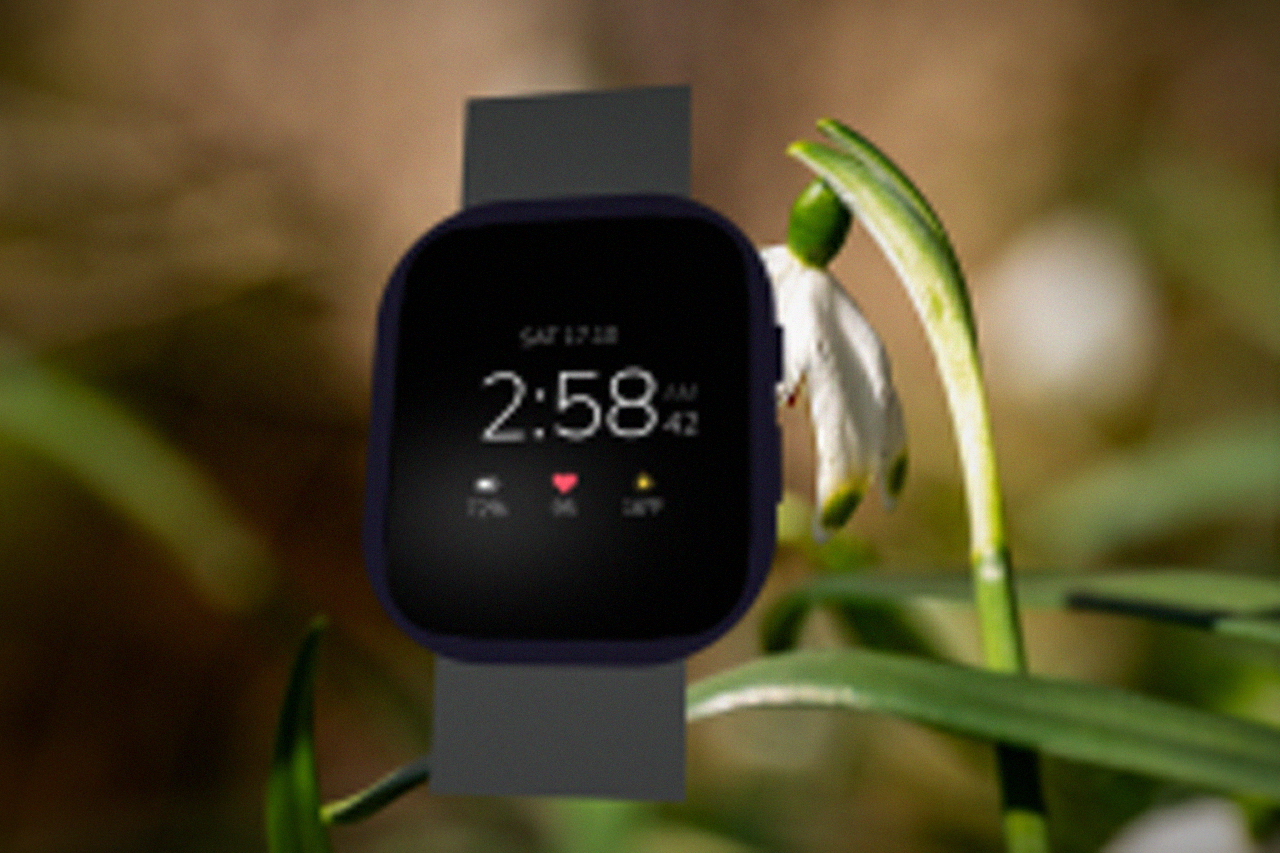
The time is 2h58
